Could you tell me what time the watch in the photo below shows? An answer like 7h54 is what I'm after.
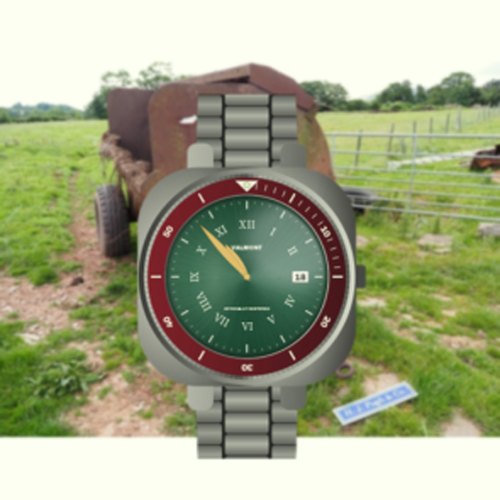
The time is 10h53
